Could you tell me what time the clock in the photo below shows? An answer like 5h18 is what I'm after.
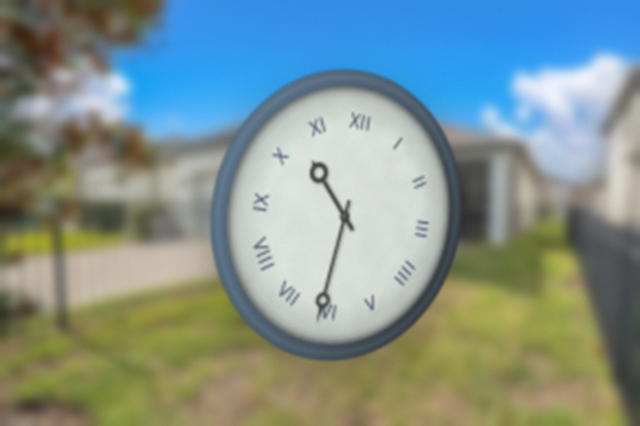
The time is 10h31
